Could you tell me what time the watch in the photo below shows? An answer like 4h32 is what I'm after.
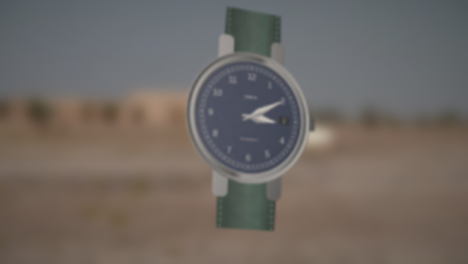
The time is 3h10
